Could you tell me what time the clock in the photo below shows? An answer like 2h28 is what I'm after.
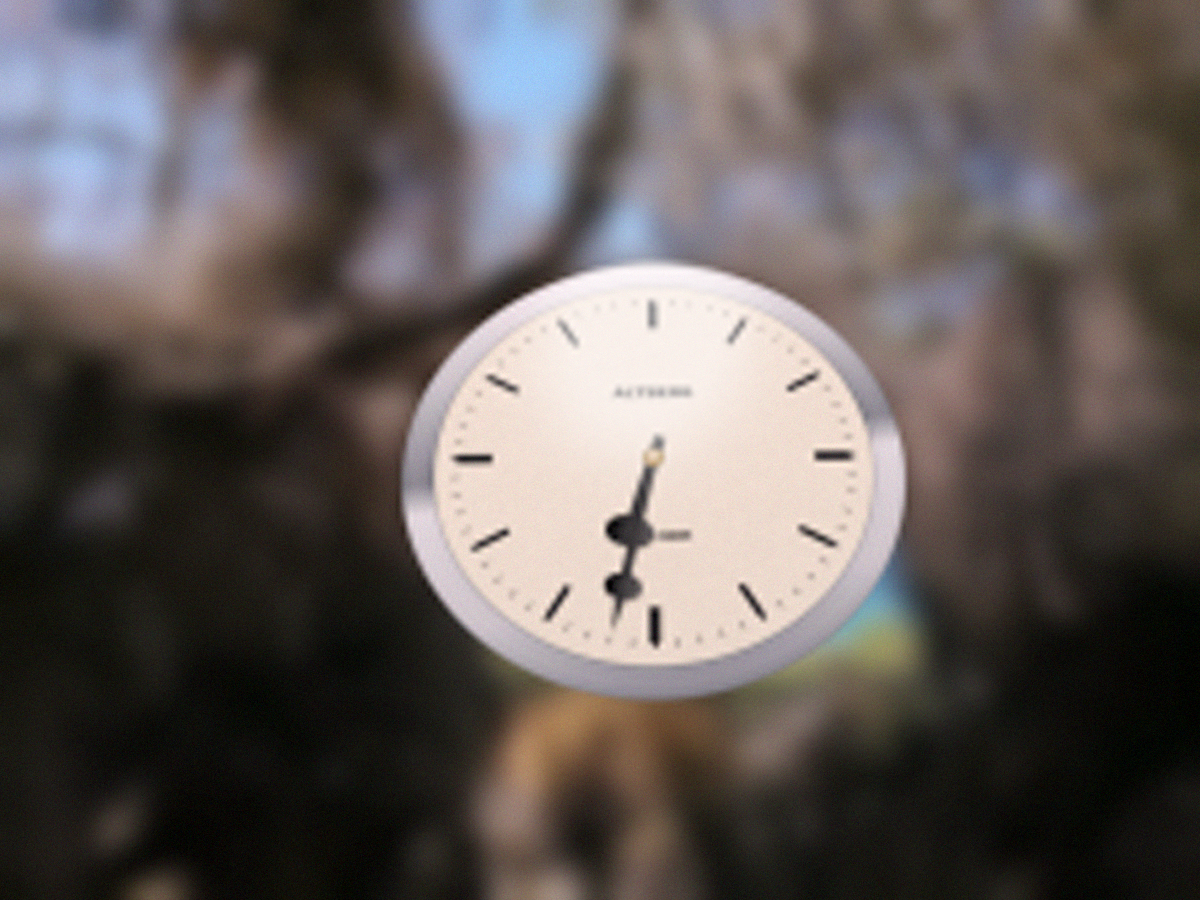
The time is 6h32
